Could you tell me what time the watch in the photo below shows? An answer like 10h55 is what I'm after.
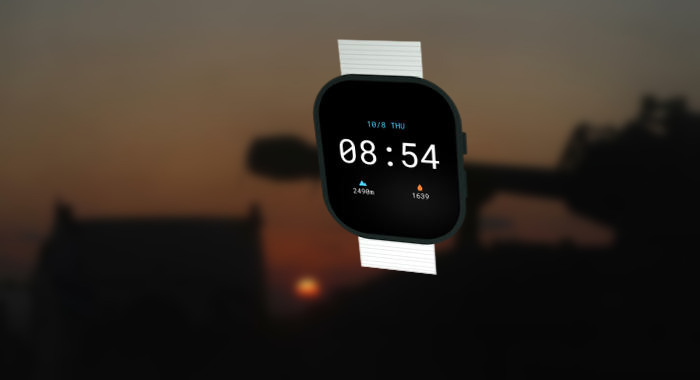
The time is 8h54
